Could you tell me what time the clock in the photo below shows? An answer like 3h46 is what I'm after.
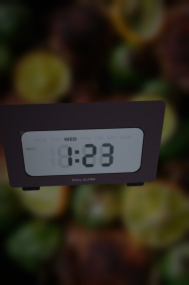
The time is 1h23
